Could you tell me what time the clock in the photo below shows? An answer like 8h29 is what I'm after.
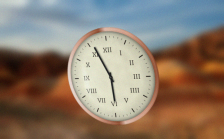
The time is 5h56
